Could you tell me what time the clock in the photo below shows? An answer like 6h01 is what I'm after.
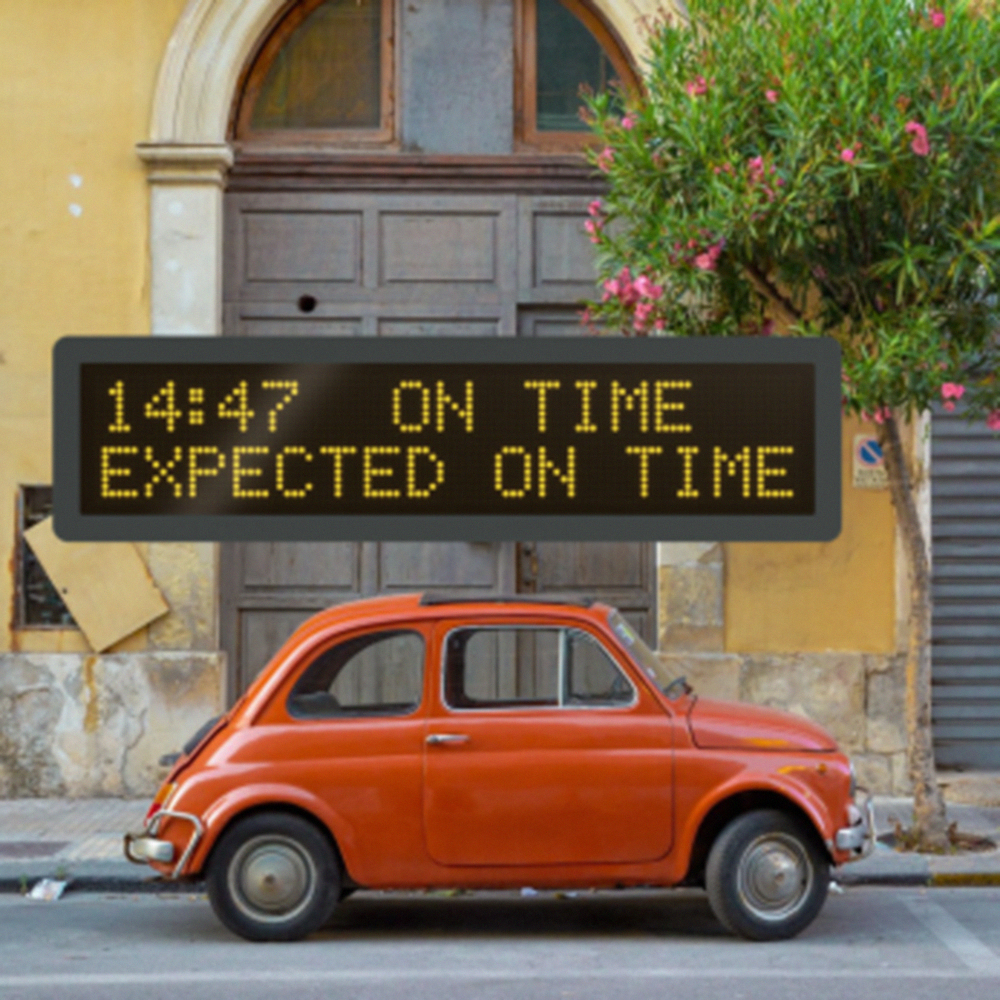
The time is 14h47
